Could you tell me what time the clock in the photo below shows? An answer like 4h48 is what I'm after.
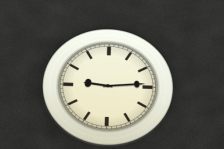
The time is 9h14
